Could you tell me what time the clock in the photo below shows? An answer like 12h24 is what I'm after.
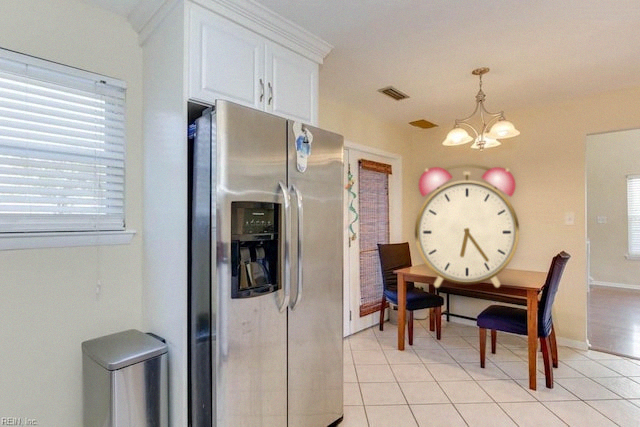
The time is 6h24
